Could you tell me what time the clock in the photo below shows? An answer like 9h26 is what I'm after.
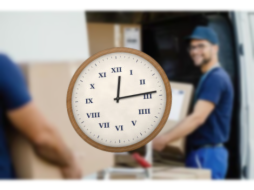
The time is 12h14
